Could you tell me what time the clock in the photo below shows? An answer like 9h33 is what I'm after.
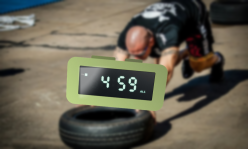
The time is 4h59
